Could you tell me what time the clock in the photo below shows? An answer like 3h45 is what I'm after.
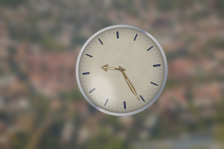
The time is 9h26
